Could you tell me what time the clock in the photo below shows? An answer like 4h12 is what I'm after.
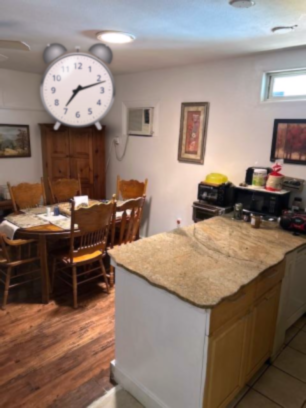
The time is 7h12
